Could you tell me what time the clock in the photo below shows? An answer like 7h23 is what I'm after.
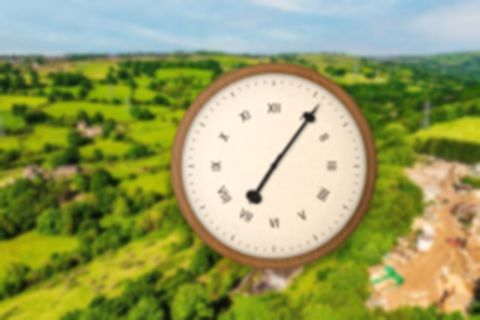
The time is 7h06
